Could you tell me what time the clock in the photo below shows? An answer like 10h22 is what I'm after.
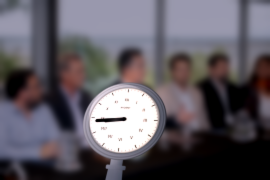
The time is 8h44
